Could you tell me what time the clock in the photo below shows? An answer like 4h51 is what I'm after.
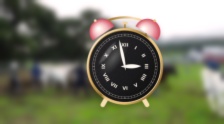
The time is 2h58
